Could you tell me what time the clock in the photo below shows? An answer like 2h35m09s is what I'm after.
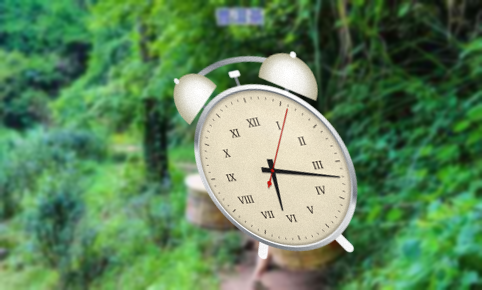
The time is 6h17m06s
